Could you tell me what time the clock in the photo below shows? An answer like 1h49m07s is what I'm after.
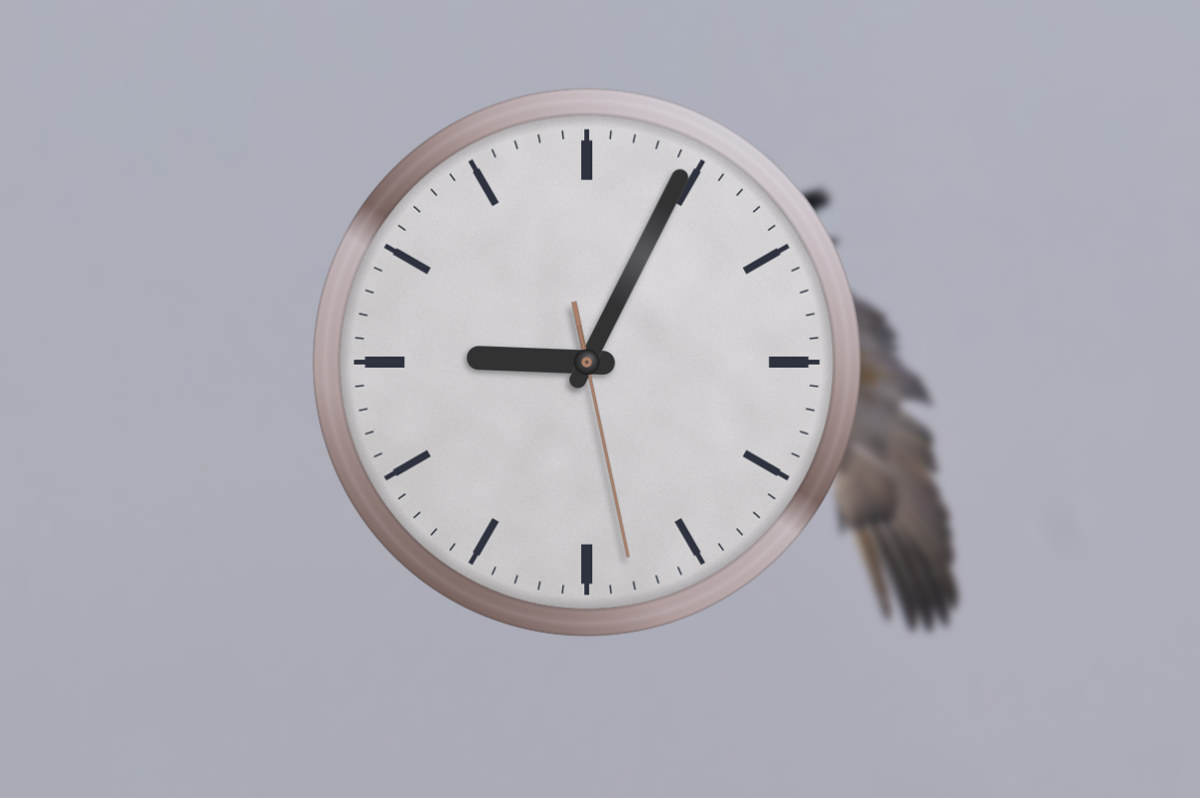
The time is 9h04m28s
